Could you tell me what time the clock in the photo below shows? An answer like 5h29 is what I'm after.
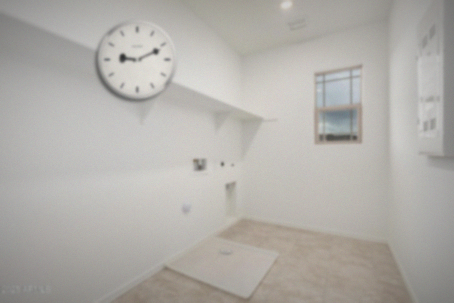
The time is 9h11
